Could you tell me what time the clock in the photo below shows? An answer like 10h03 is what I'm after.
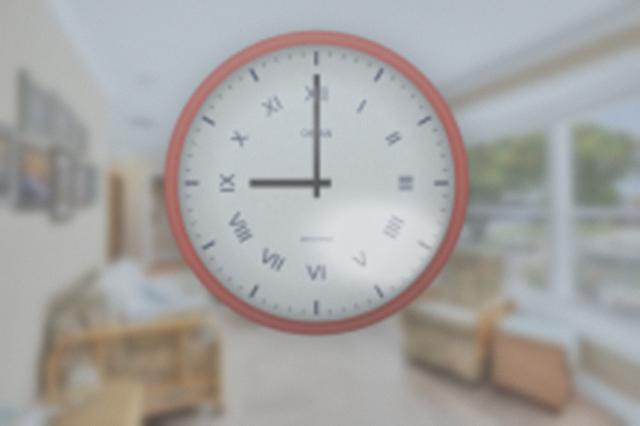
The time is 9h00
